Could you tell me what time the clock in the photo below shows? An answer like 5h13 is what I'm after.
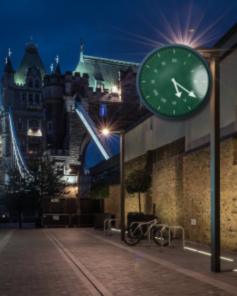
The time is 5h21
